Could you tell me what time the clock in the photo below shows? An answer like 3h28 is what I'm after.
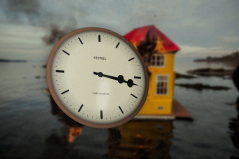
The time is 3h17
